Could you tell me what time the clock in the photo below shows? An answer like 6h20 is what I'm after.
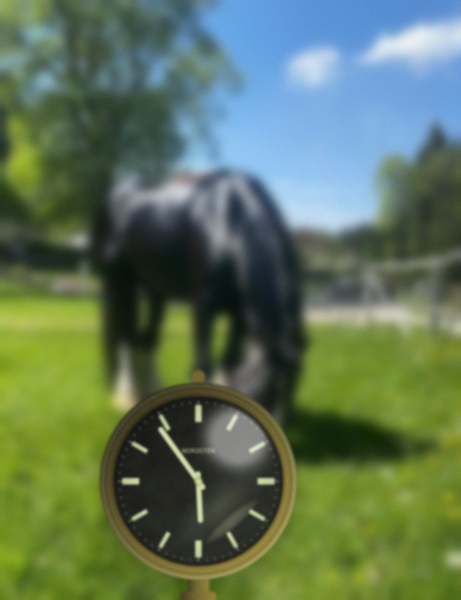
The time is 5h54
